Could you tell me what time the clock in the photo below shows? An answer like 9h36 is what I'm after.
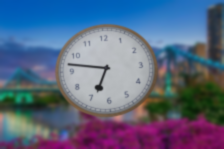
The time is 6h47
